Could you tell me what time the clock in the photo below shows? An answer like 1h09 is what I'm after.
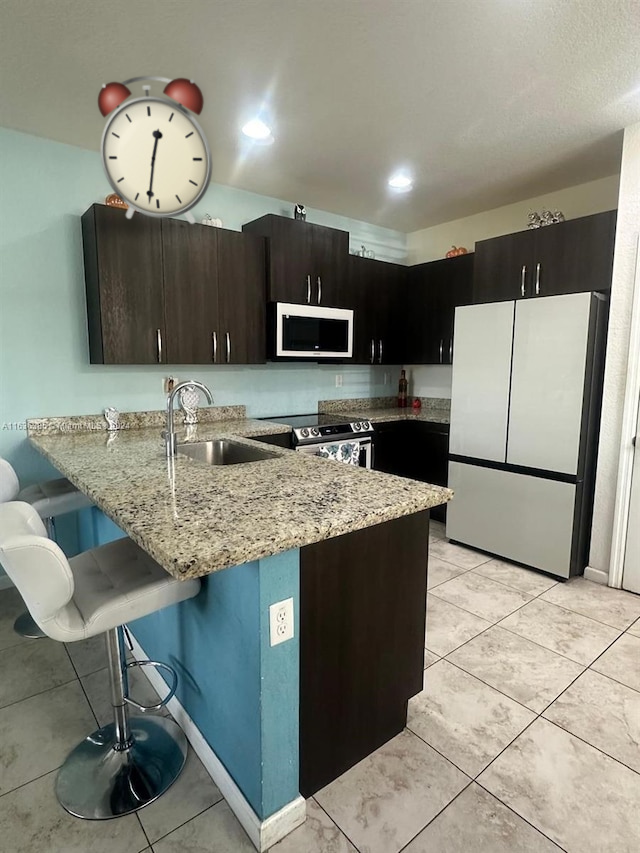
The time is 12h32
